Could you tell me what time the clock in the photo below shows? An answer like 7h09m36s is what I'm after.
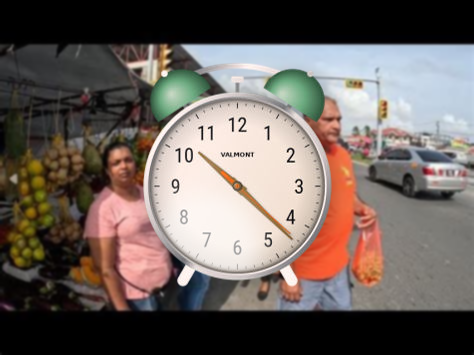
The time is 10h22m22s
